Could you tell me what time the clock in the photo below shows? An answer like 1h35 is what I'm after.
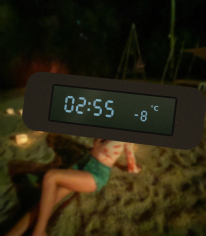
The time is 2h55
